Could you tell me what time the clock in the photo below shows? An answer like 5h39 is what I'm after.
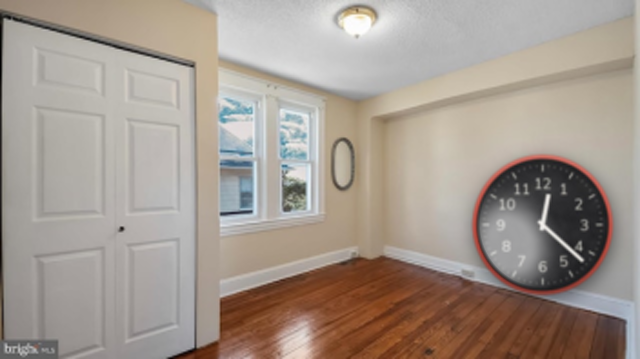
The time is 12h22
